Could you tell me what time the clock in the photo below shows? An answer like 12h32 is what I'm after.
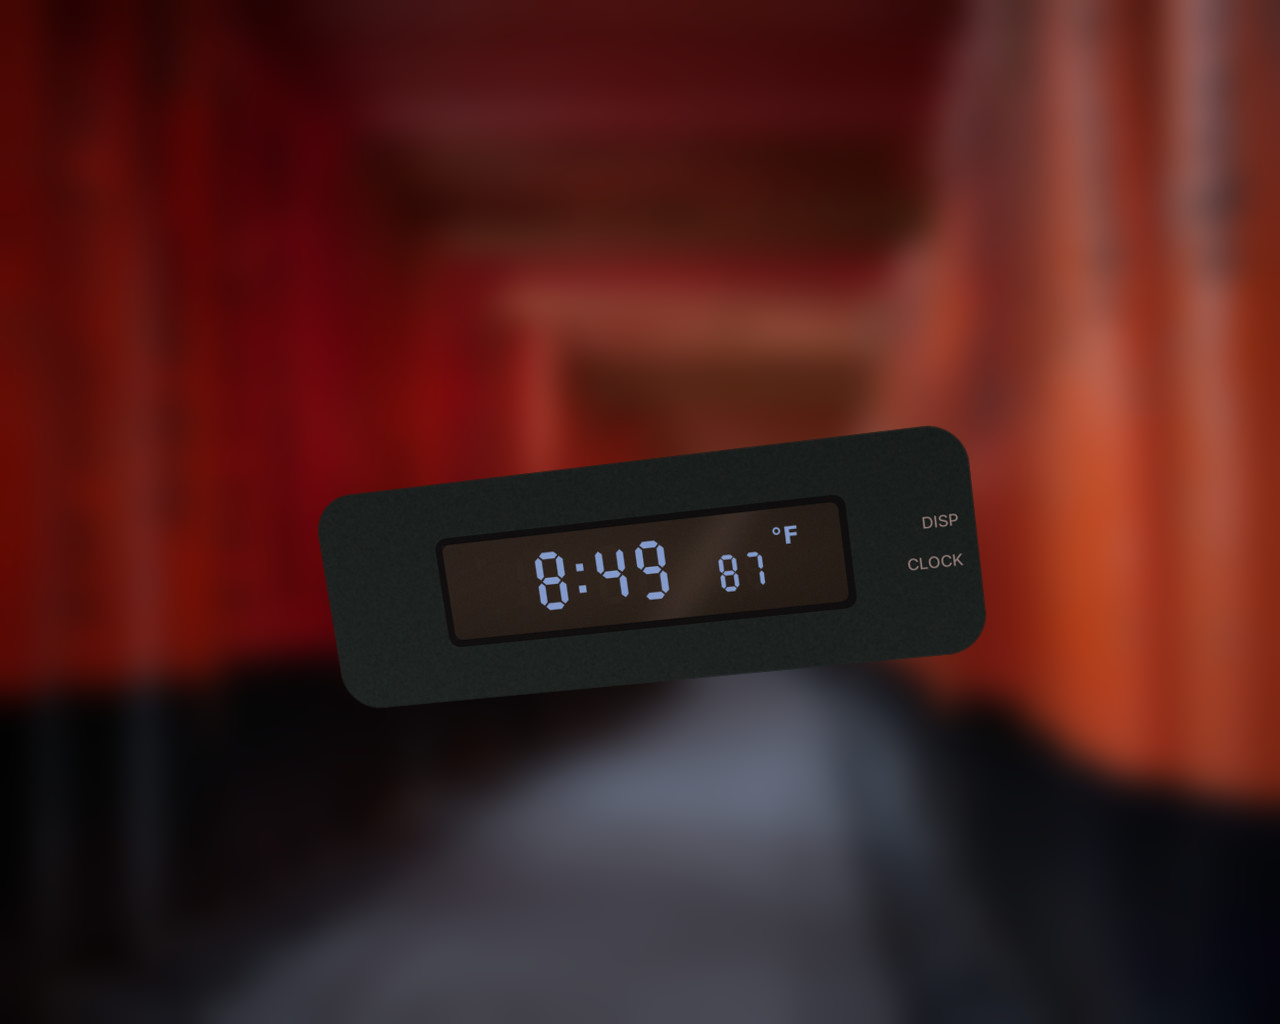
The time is 8h49
